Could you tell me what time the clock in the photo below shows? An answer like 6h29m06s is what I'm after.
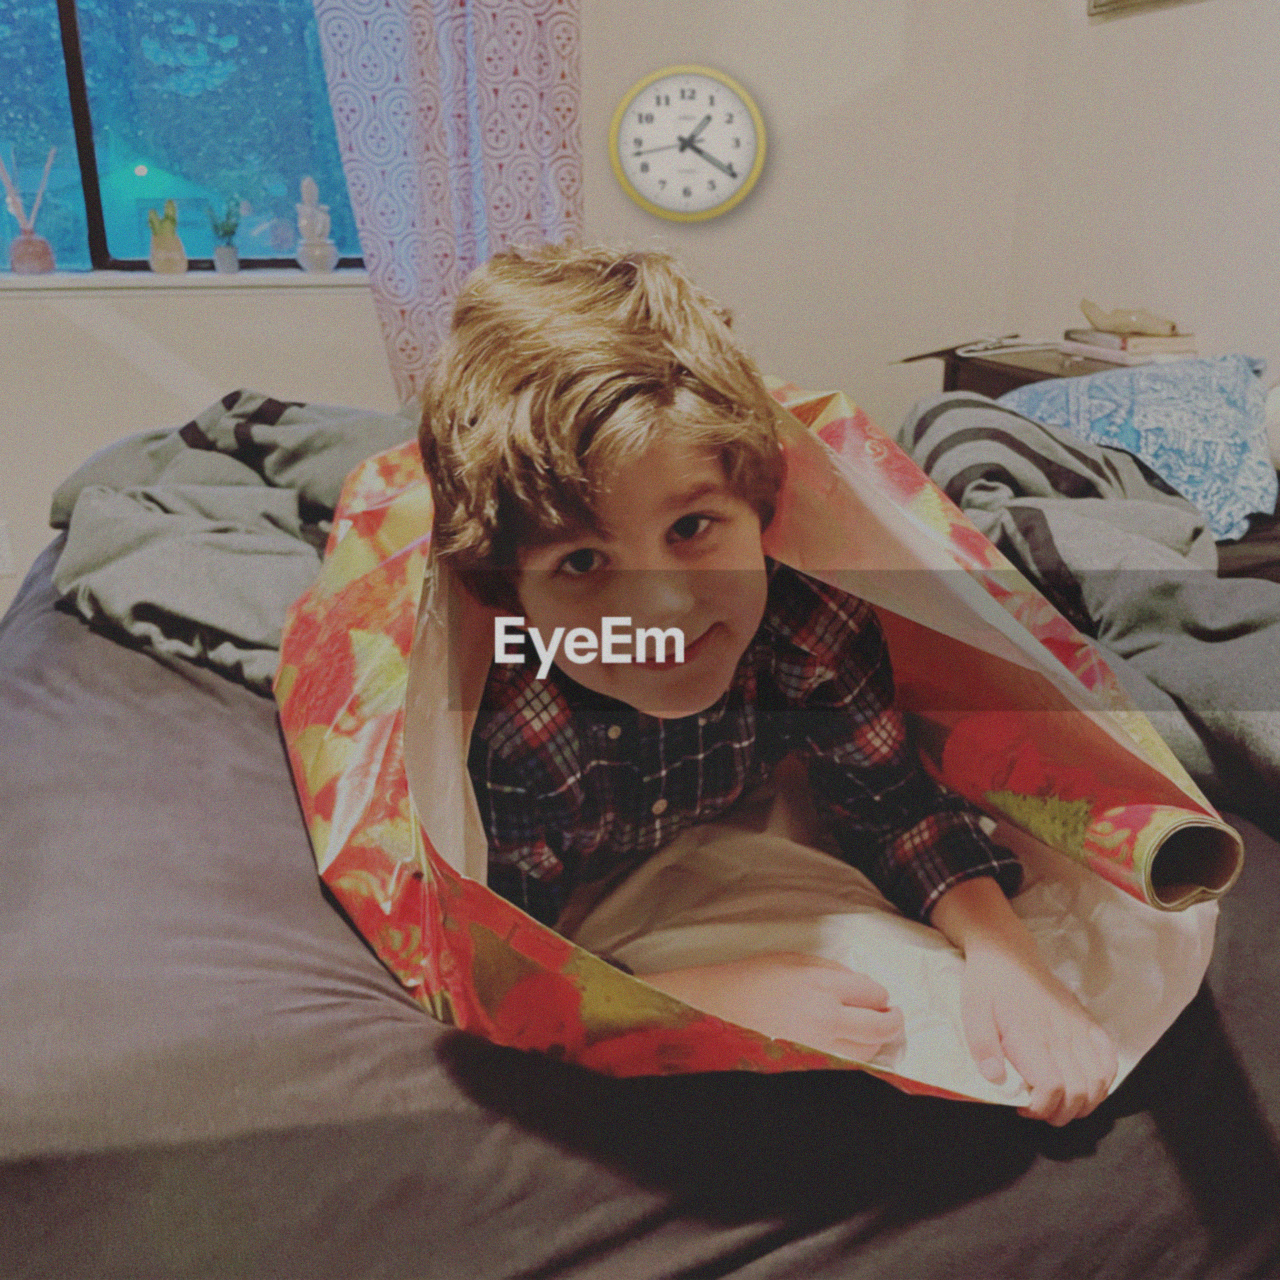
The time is 1h20m43s
